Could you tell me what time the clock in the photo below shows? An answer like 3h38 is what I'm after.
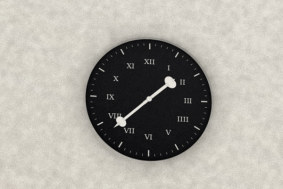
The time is 1h38
